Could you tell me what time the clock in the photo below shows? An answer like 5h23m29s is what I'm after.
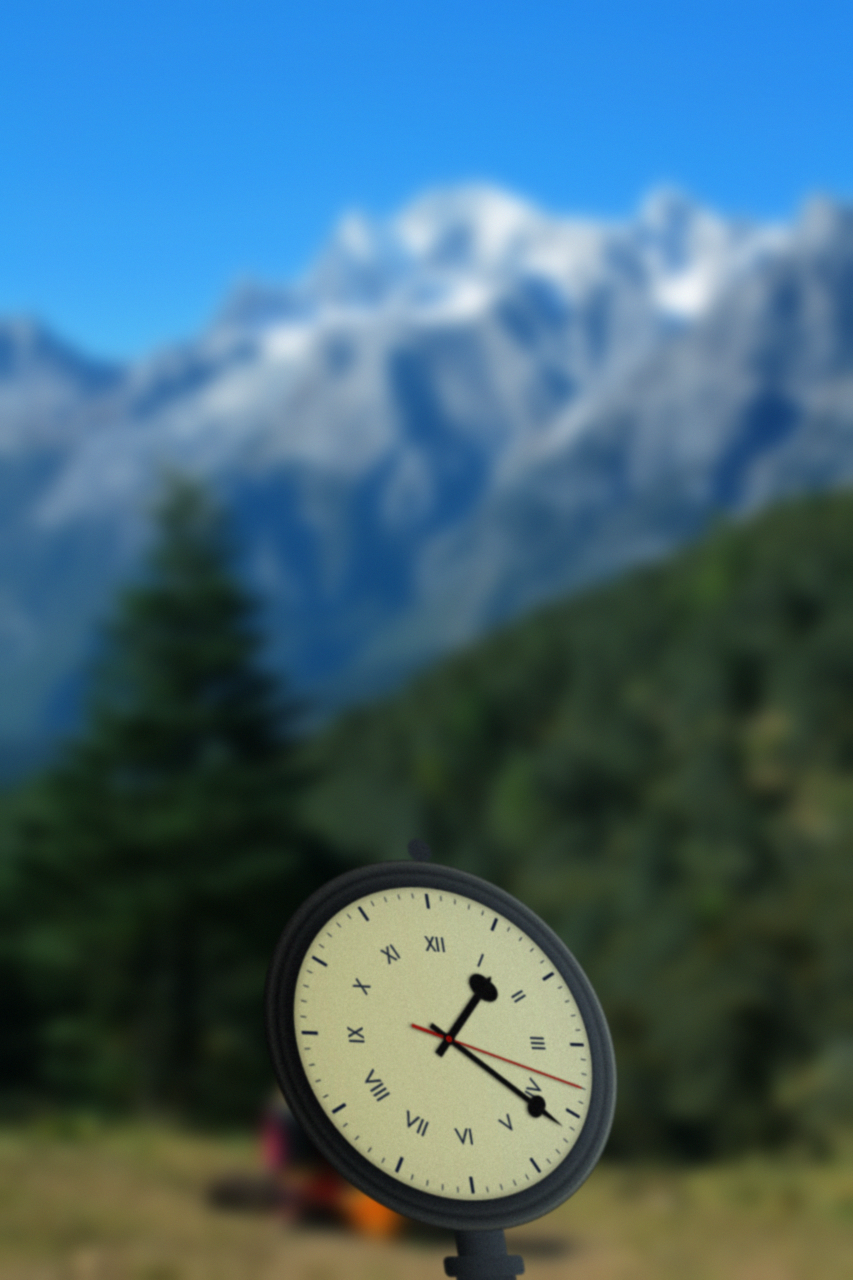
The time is 1h21m18s
